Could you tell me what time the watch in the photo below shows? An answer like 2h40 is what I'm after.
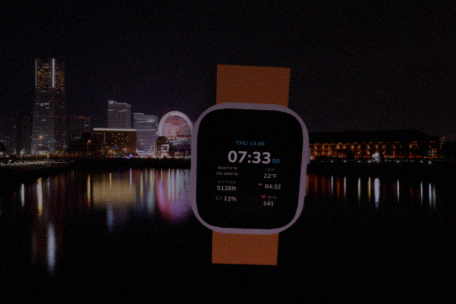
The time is 7h33
